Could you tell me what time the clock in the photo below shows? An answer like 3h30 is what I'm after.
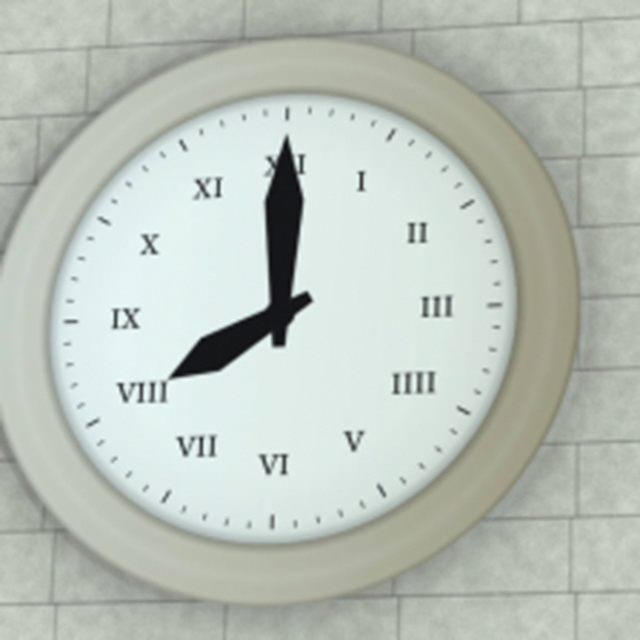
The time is 8h00
